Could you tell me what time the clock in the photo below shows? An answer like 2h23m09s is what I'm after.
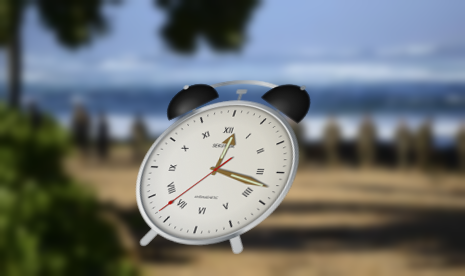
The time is 12h17m37s
